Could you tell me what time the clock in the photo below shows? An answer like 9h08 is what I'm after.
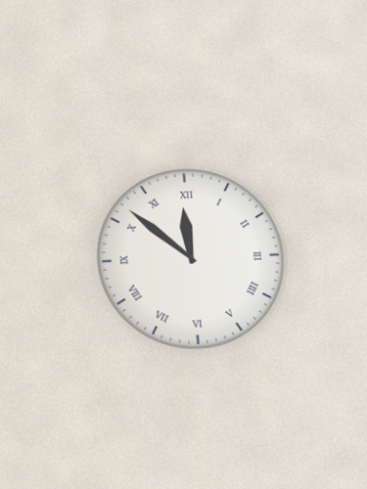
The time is 11h52
